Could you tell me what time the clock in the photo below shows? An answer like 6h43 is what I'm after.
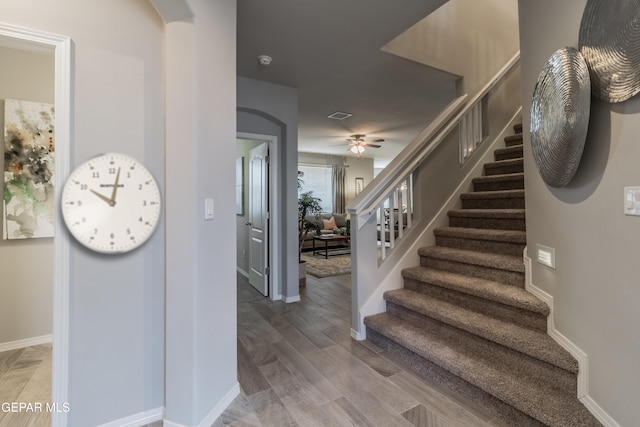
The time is 10h02
